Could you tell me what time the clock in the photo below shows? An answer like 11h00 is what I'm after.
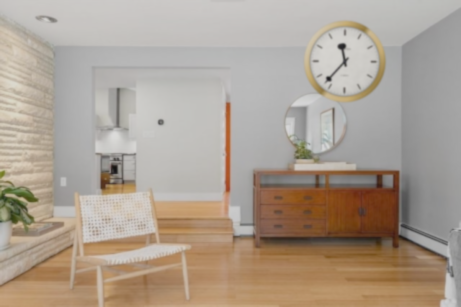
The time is 11h37
